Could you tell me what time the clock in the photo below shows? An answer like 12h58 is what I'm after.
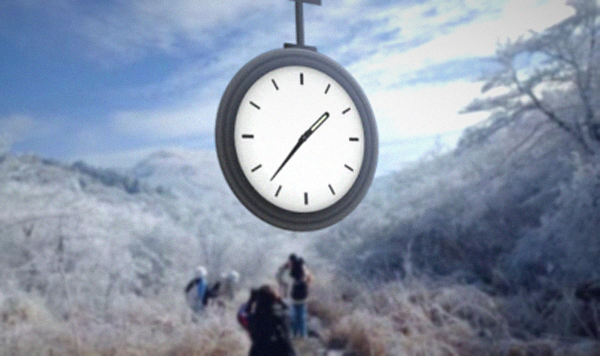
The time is 1h37
